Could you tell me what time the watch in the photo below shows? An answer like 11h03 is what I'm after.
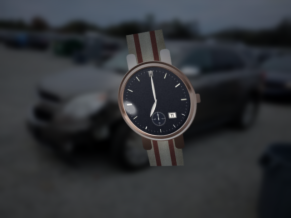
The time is 7h00
